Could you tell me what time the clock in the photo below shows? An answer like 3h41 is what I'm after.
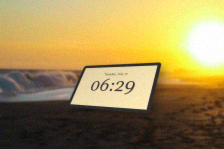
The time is 6h29
